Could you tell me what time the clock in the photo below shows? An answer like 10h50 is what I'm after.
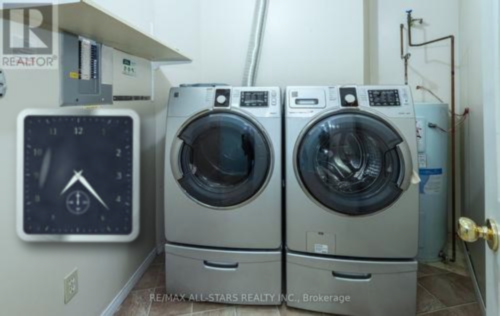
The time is 7h23
